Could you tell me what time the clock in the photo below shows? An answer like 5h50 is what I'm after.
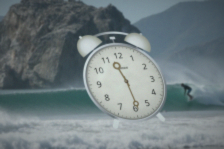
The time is 11h29
